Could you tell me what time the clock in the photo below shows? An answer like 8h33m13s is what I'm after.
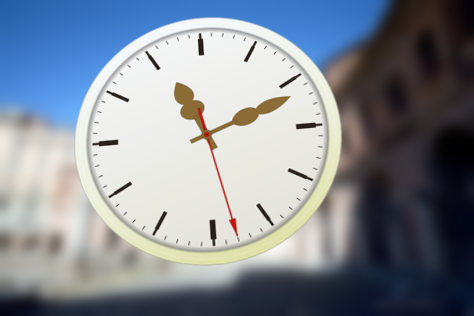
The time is 11h11m28s
